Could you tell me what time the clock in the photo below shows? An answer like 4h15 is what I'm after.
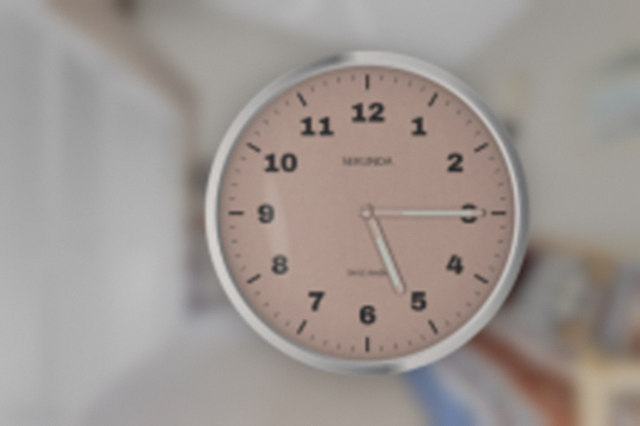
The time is 5h15
